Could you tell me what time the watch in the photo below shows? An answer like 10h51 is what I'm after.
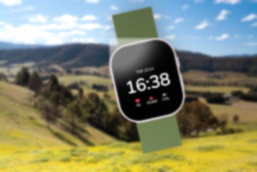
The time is 16h38
